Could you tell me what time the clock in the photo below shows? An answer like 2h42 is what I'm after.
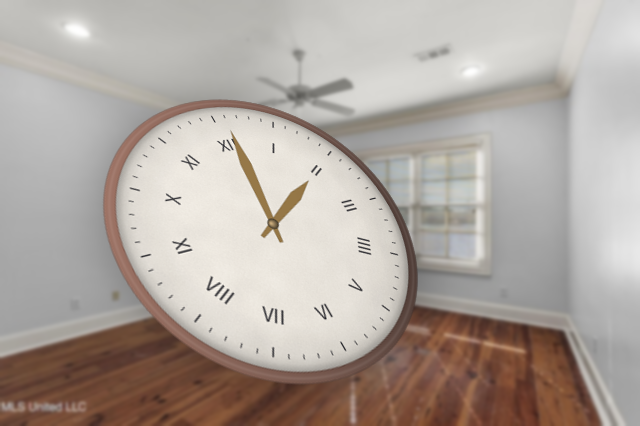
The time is 2h01
